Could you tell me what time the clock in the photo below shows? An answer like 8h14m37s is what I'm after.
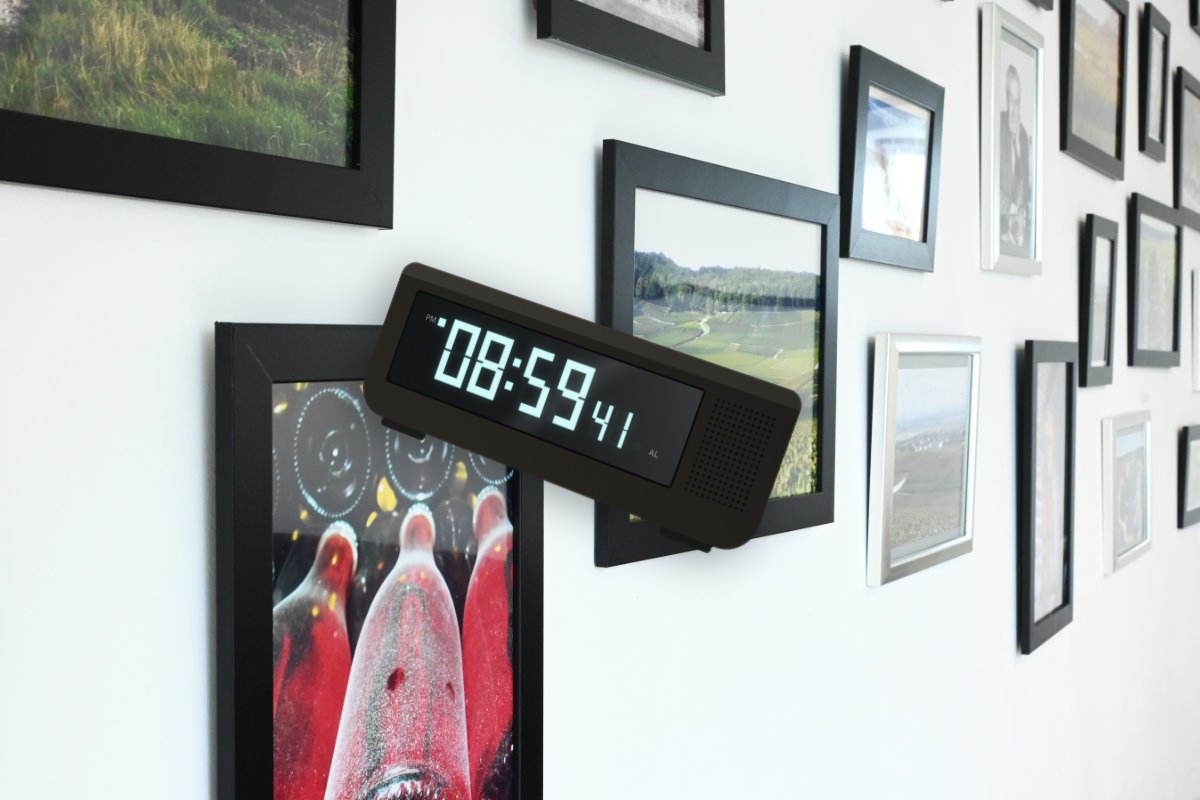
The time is 8h59m41s
